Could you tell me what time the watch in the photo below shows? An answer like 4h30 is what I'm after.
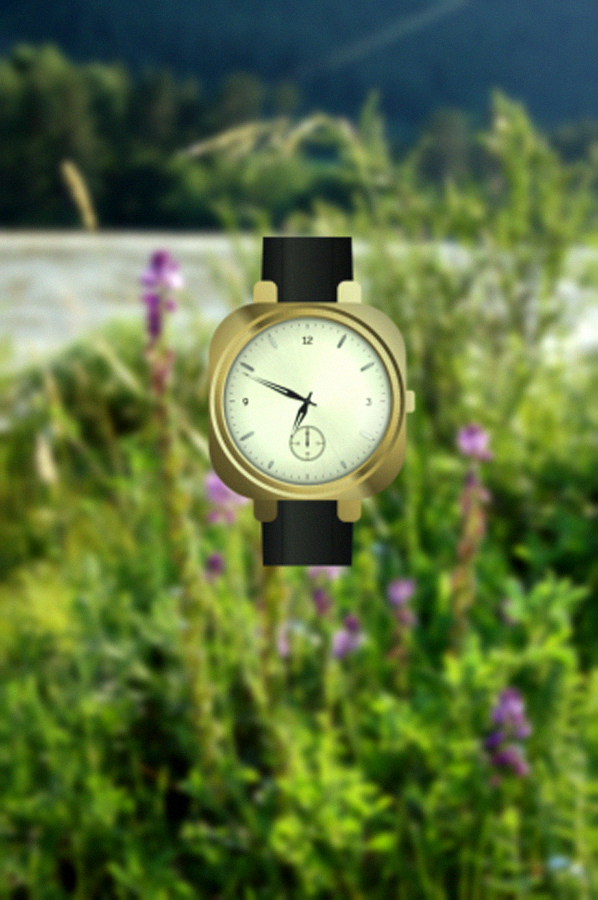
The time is 6h49
